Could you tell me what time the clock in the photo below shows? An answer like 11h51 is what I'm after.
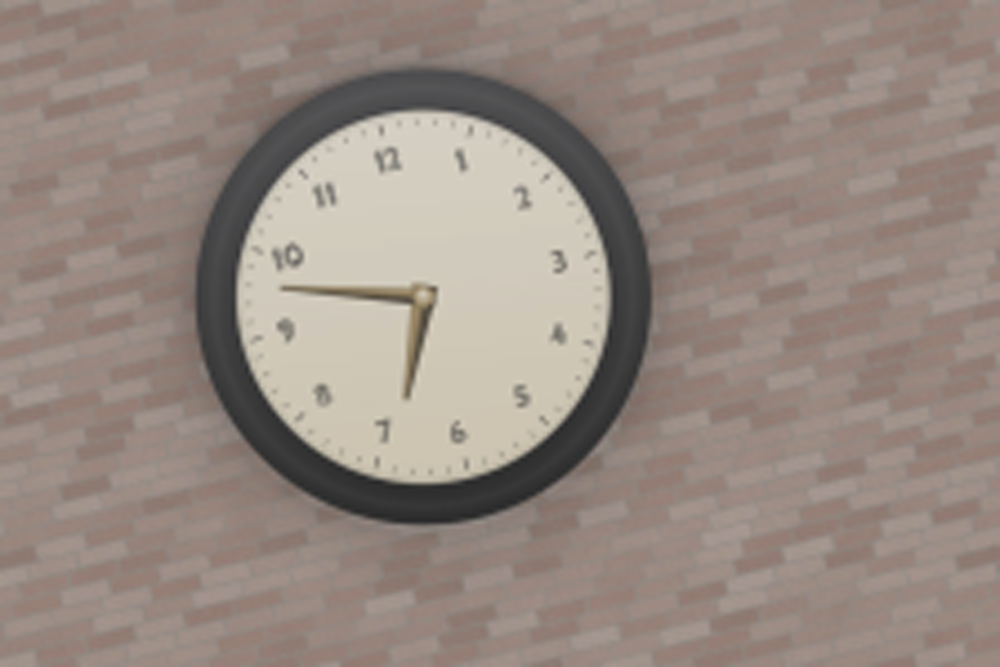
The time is 6h48
